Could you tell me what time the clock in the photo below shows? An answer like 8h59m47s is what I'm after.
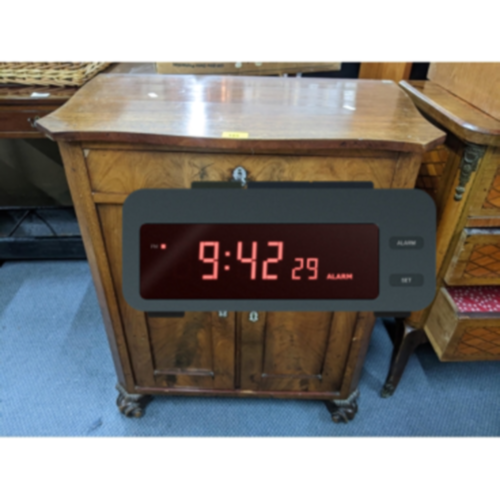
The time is 9h42m29s
